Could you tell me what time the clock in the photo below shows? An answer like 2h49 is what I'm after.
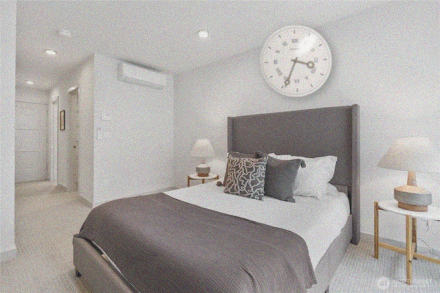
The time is 3h34
